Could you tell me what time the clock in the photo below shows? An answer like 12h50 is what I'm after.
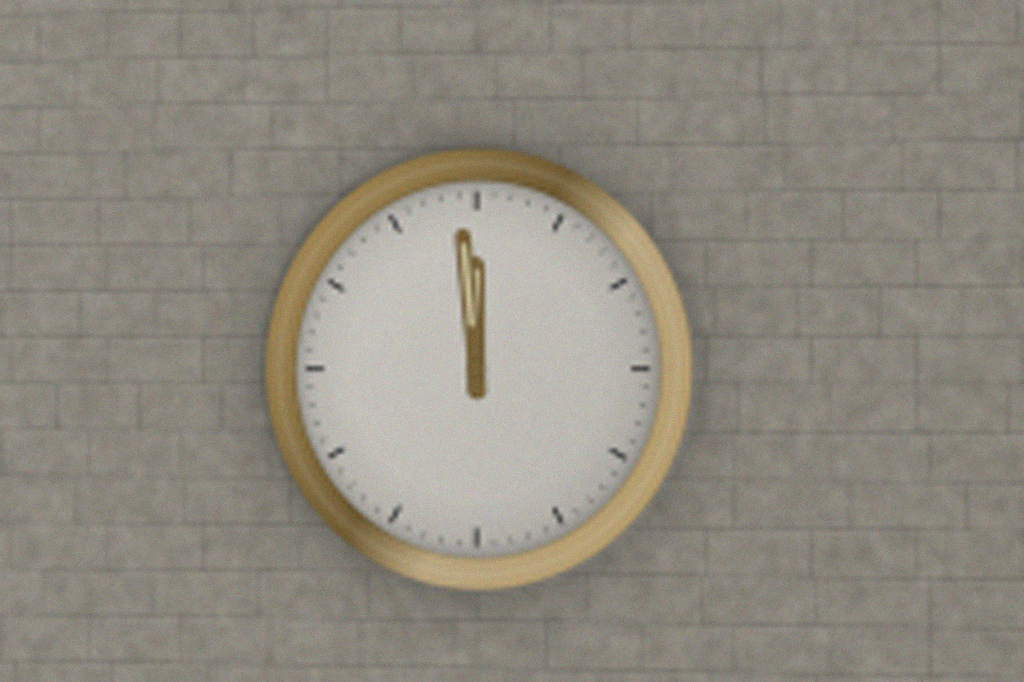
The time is 11h59
